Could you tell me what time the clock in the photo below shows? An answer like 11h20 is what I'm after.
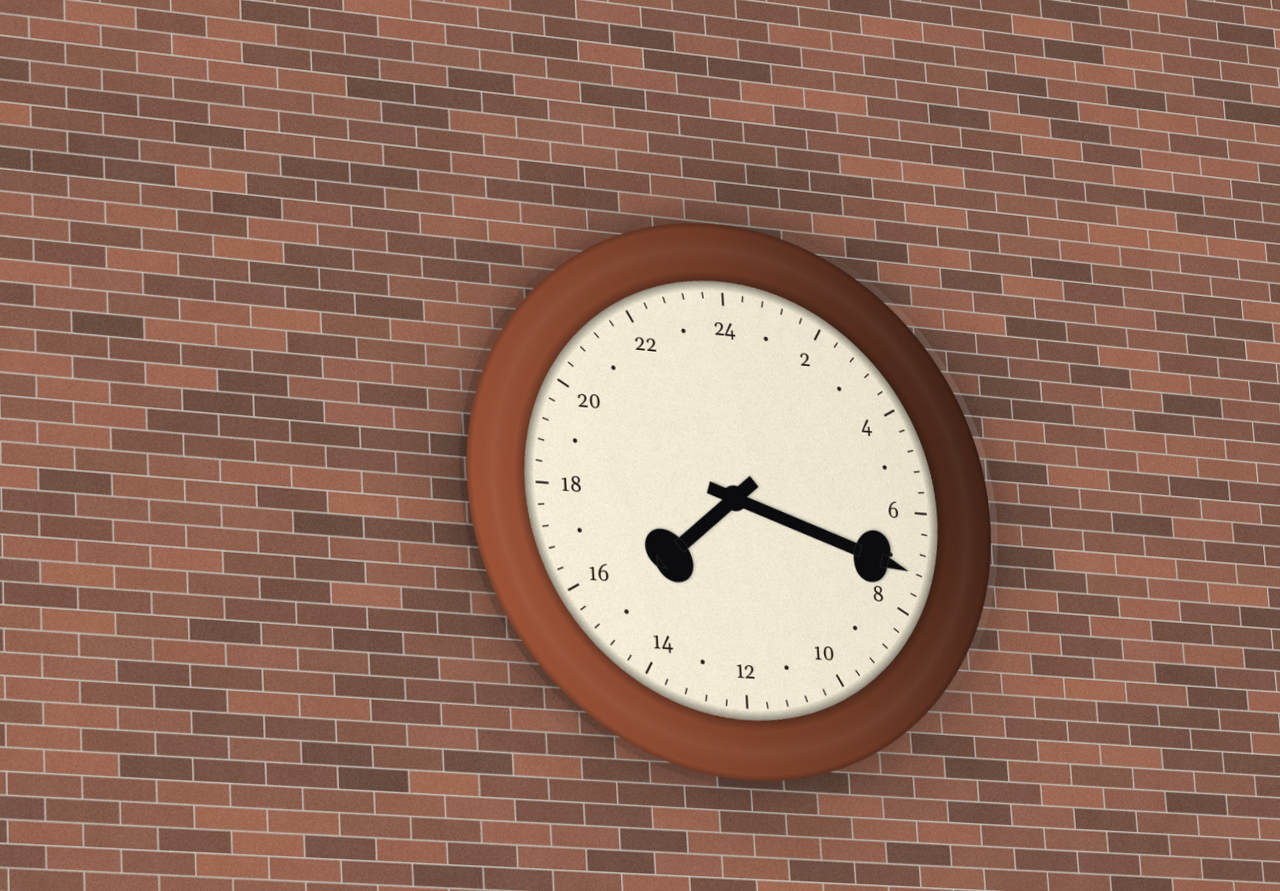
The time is 15h18
